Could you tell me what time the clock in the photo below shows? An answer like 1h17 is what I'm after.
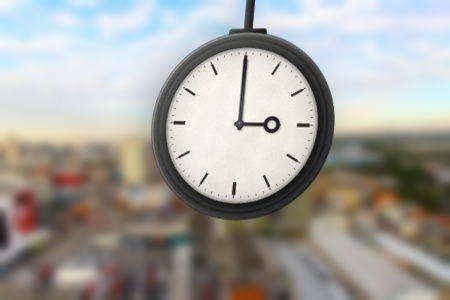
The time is 3h00
